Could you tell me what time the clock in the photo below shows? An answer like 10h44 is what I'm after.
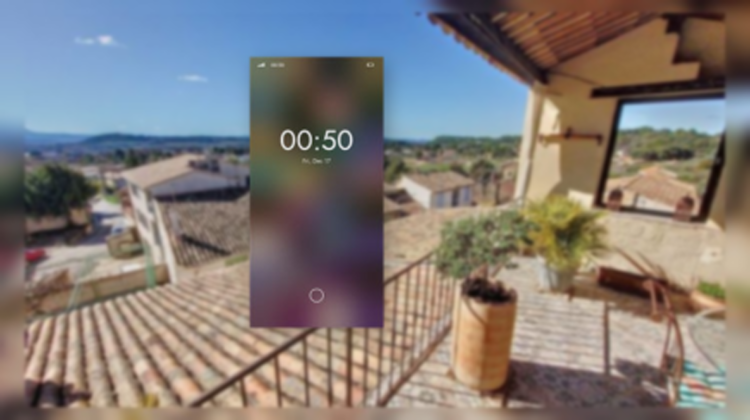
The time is 0h50
